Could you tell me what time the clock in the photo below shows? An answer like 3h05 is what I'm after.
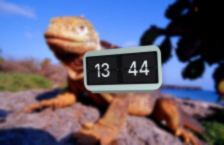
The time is 13h44
